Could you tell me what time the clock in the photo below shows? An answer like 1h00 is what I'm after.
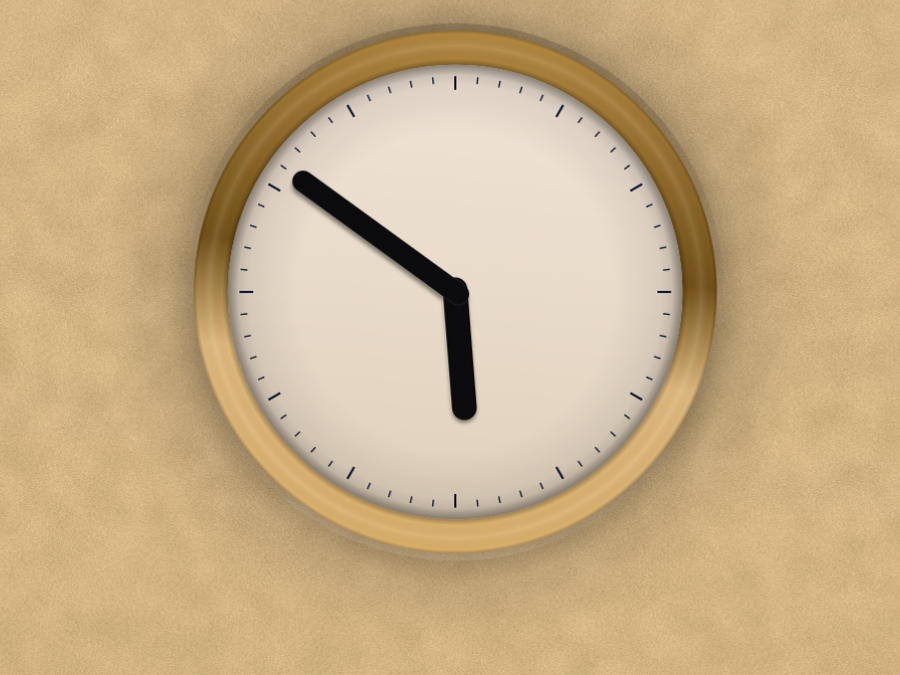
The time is 5h51
